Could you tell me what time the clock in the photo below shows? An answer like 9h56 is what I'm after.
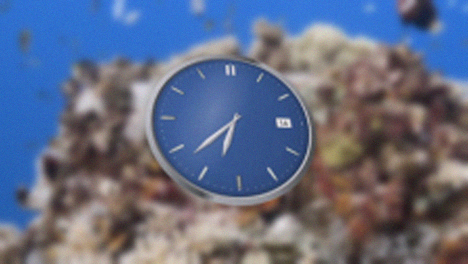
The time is 6h38
